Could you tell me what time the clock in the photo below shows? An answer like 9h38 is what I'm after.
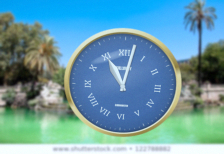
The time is 11h02
